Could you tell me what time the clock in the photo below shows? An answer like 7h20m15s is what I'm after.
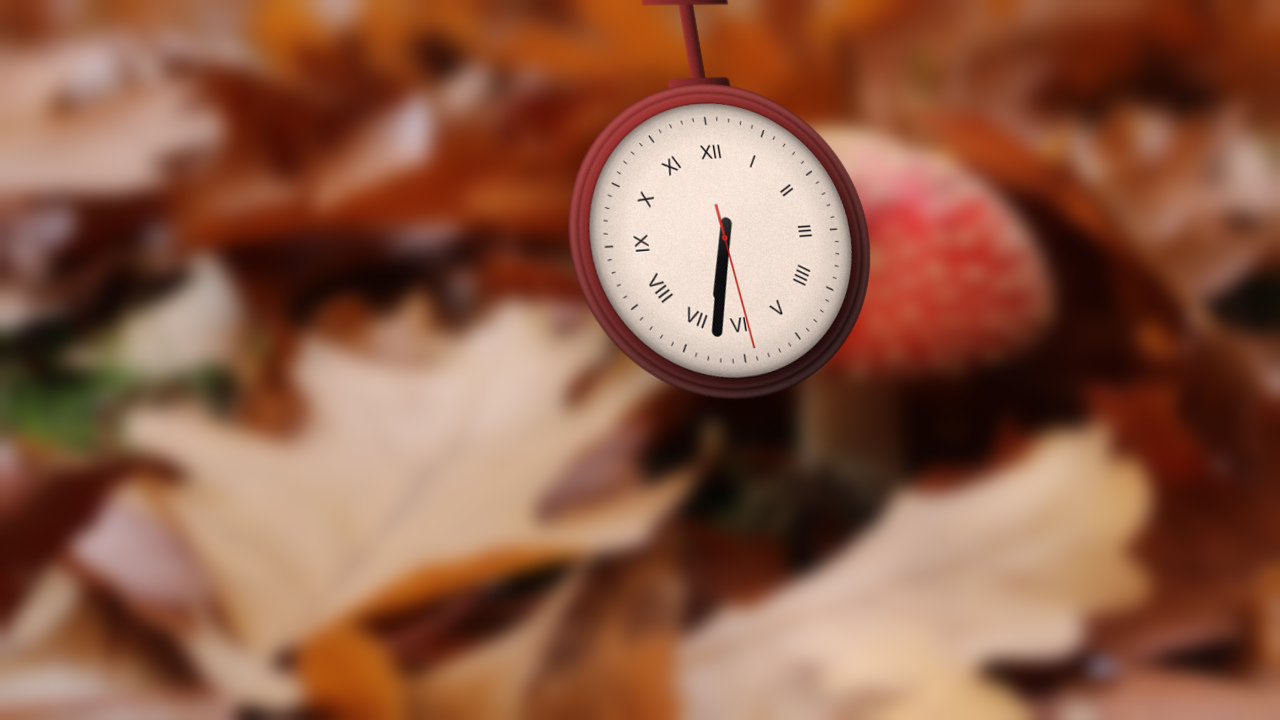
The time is 6h32m29s
